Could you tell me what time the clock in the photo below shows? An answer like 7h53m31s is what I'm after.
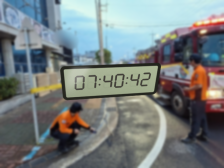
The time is 7h40m42s
